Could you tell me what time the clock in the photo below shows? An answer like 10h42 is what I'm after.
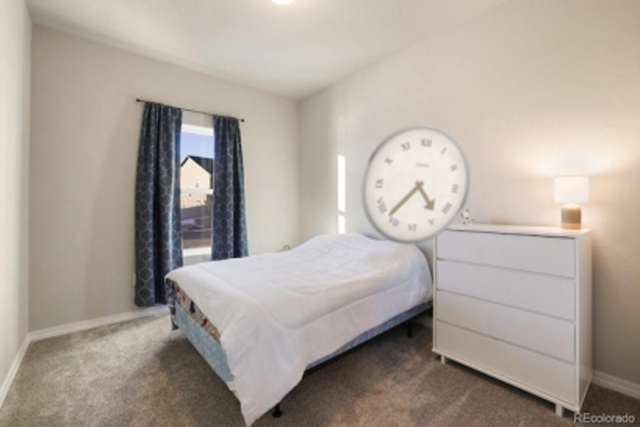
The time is 4h37
